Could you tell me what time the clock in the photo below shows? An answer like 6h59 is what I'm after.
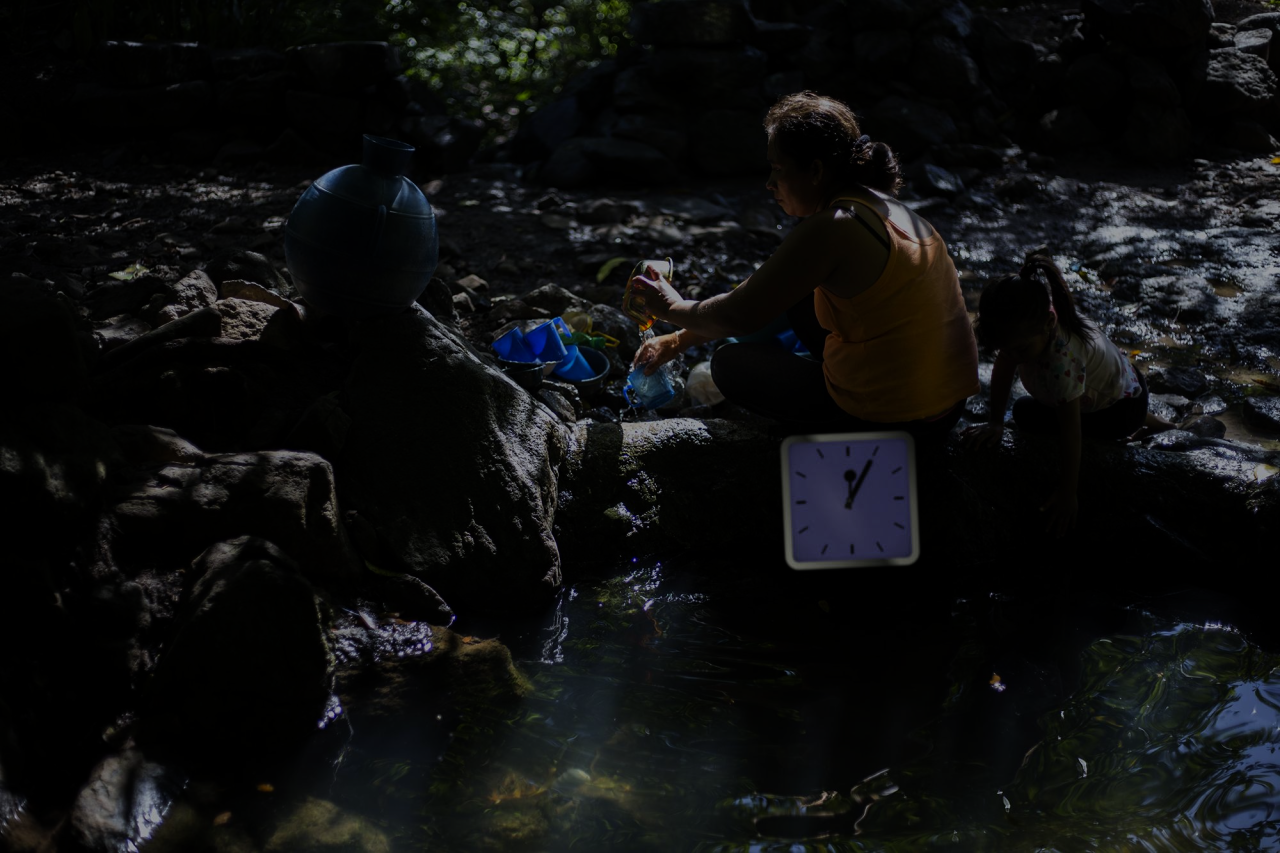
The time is 12h05
